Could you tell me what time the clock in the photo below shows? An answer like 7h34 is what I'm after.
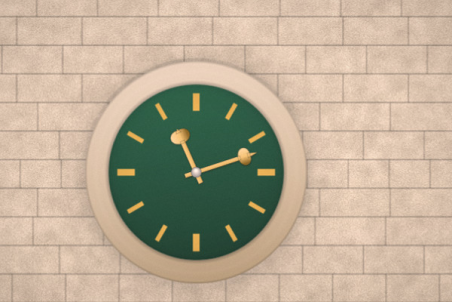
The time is 11h12
